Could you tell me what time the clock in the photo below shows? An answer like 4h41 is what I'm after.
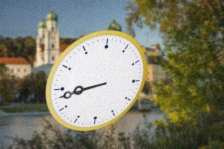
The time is 8h43
